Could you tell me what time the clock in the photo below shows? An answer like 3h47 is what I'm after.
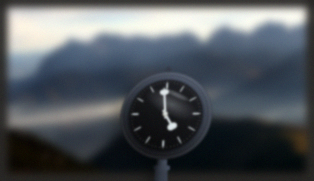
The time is 4h59
